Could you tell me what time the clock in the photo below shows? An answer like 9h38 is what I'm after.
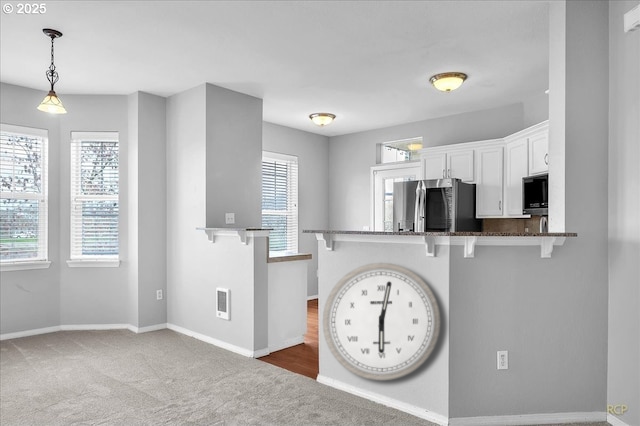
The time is 6h02
